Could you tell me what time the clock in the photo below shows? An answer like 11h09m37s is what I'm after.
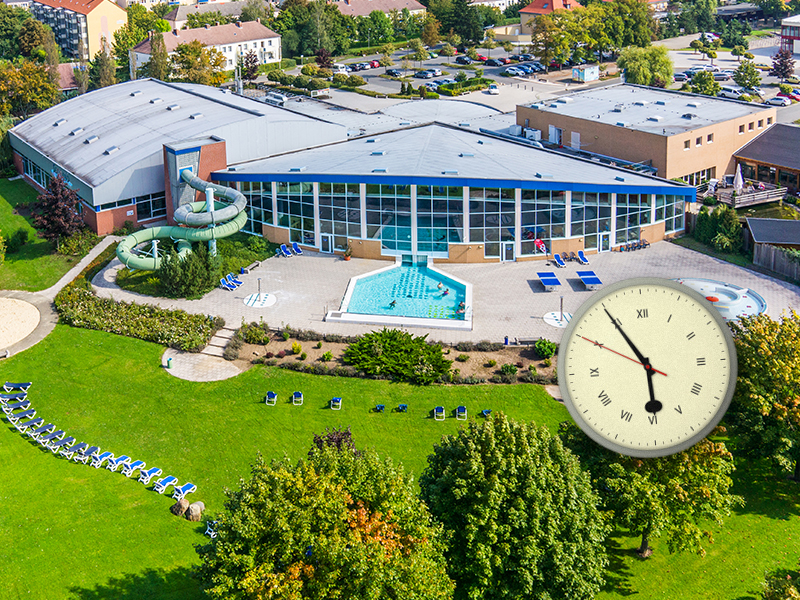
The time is 5h54m50s
